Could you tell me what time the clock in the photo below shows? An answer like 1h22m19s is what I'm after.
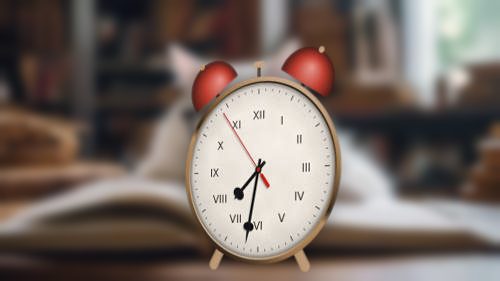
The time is 7h31m54s
